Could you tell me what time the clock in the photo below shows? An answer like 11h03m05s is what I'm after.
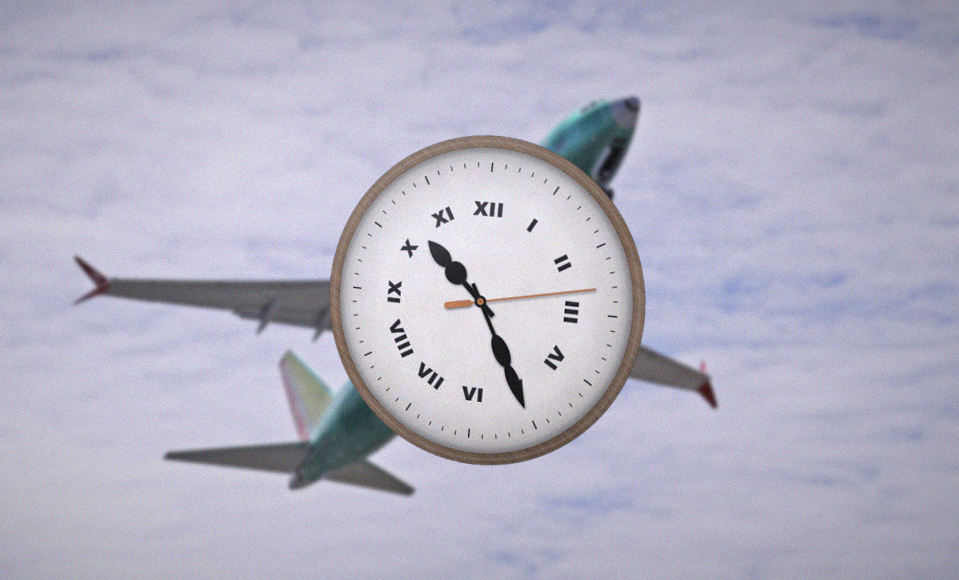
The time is 10h25m13s
